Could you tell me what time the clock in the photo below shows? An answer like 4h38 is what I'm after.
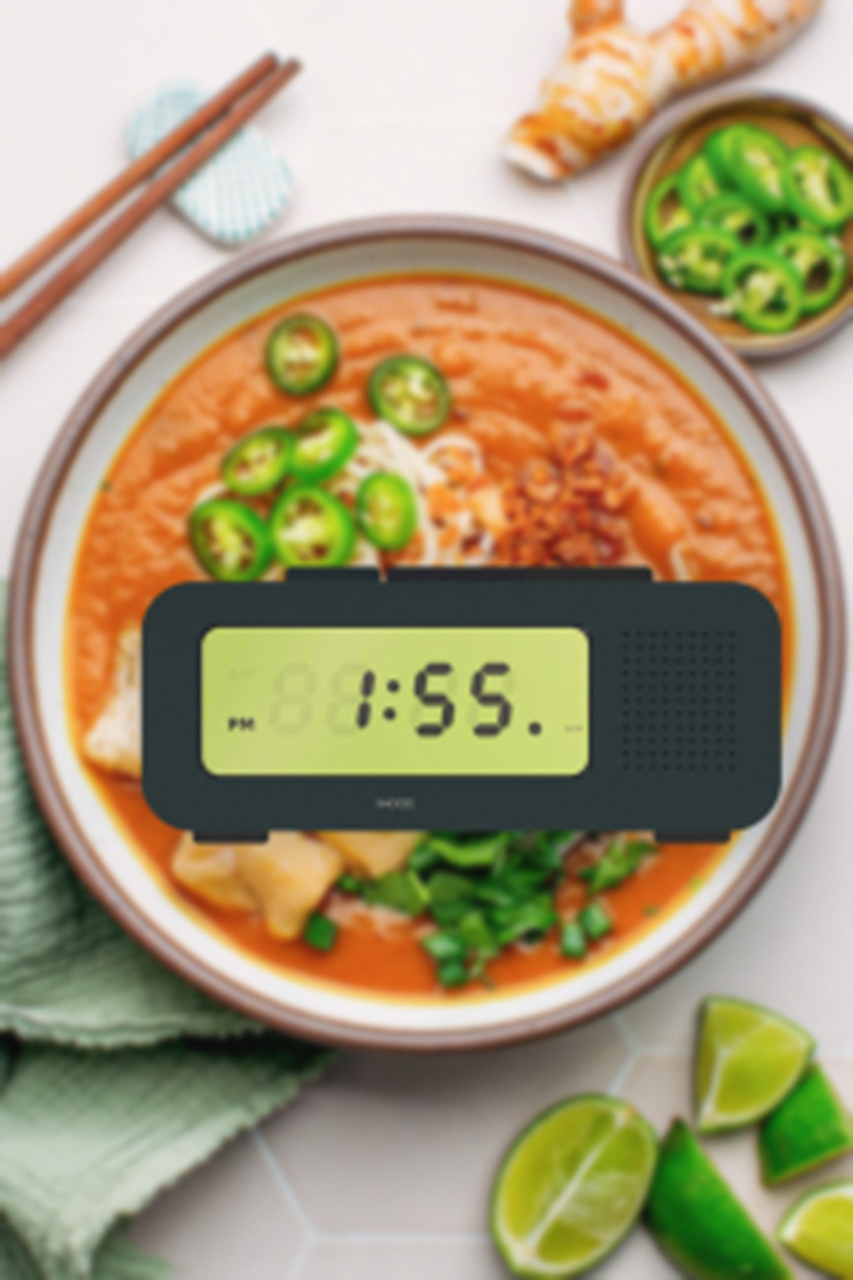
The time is 1h55
